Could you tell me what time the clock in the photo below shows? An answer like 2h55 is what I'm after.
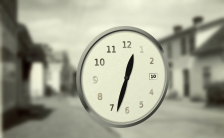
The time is 12h33
